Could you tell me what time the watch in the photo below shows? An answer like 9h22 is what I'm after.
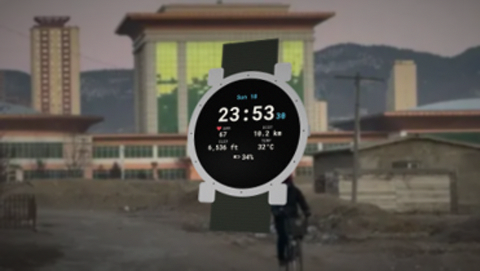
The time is 23h53
